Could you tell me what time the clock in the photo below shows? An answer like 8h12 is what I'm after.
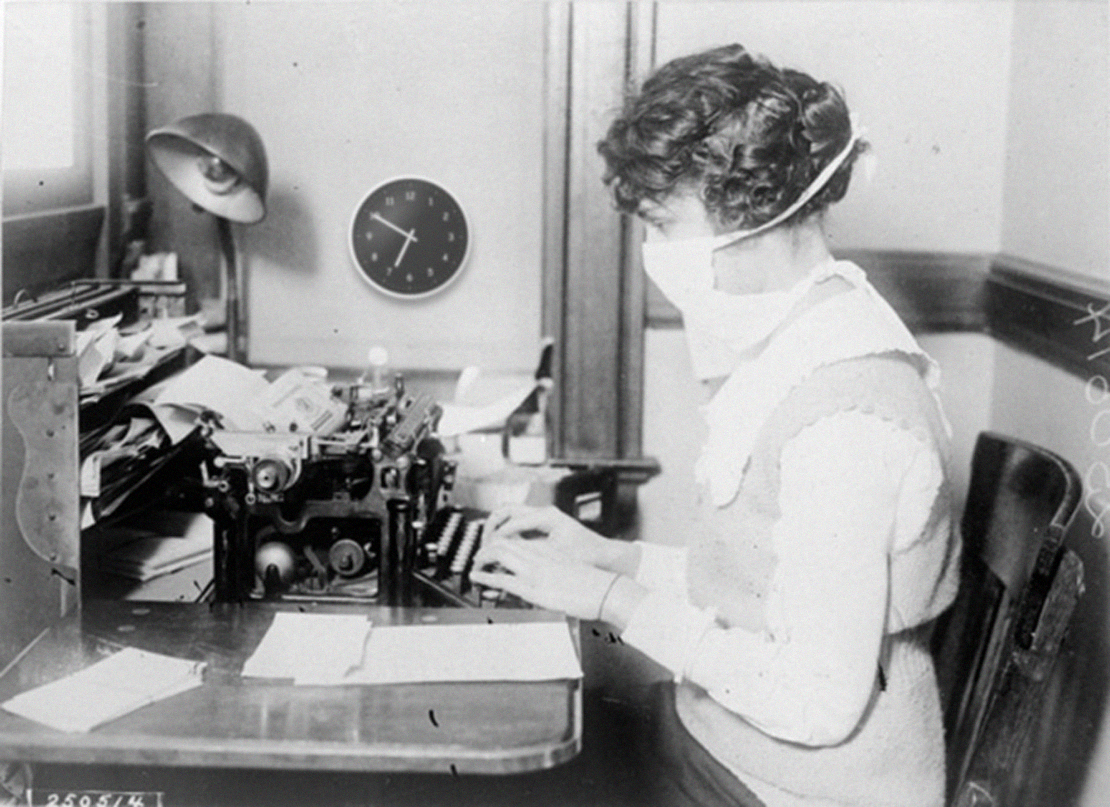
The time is 6h50
